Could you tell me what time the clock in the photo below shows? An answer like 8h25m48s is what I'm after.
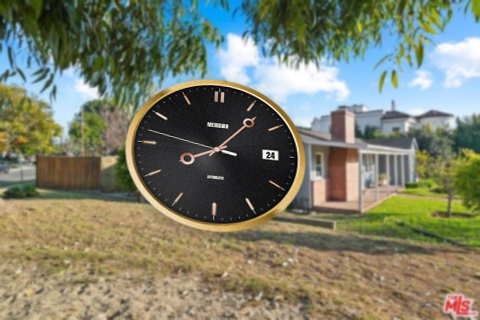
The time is 8h06m47s
